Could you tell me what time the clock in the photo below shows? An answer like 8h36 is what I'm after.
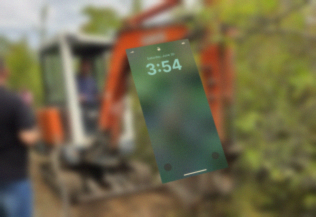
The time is 3h54
